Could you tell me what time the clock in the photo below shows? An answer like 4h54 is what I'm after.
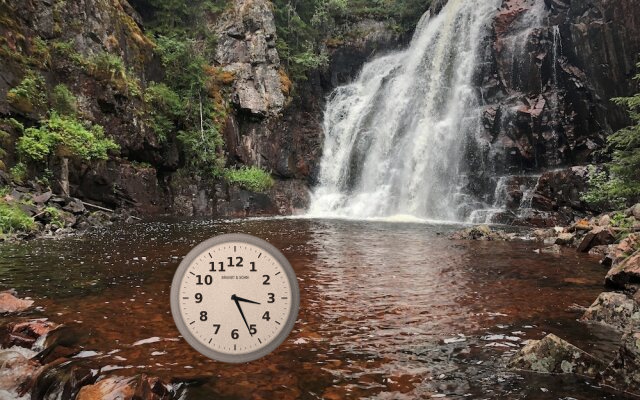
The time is 3h26
